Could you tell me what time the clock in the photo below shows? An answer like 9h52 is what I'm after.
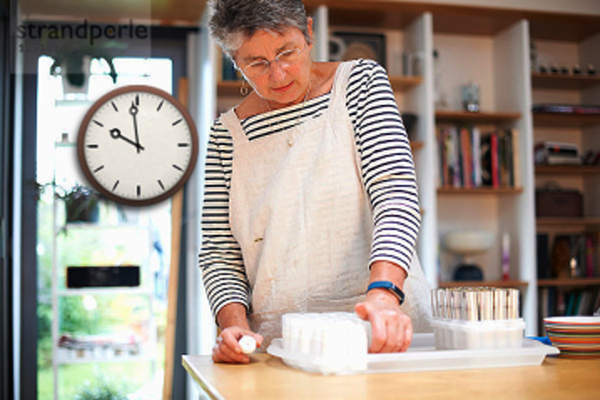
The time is 9h59
